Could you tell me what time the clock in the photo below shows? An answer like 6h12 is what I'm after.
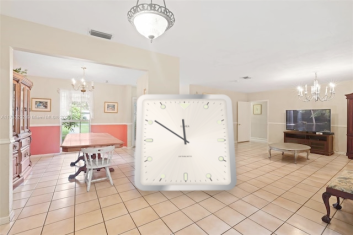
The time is 11h51
